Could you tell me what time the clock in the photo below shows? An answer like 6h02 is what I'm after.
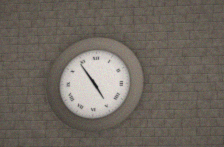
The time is 4h54
